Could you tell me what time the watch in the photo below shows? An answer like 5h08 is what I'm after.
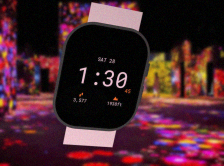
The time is 1h30
